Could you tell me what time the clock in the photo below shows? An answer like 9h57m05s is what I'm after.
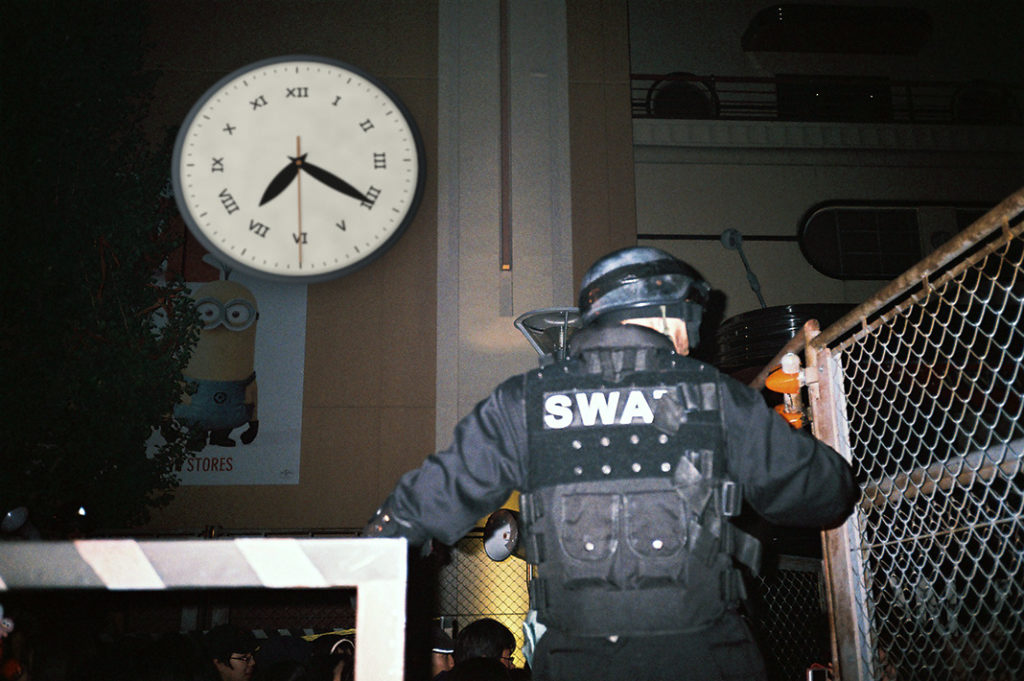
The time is 7h20m30s
